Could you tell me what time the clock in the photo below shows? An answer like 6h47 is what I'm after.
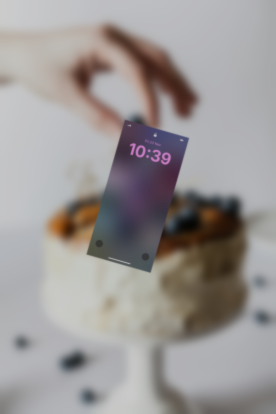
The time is 10h39
